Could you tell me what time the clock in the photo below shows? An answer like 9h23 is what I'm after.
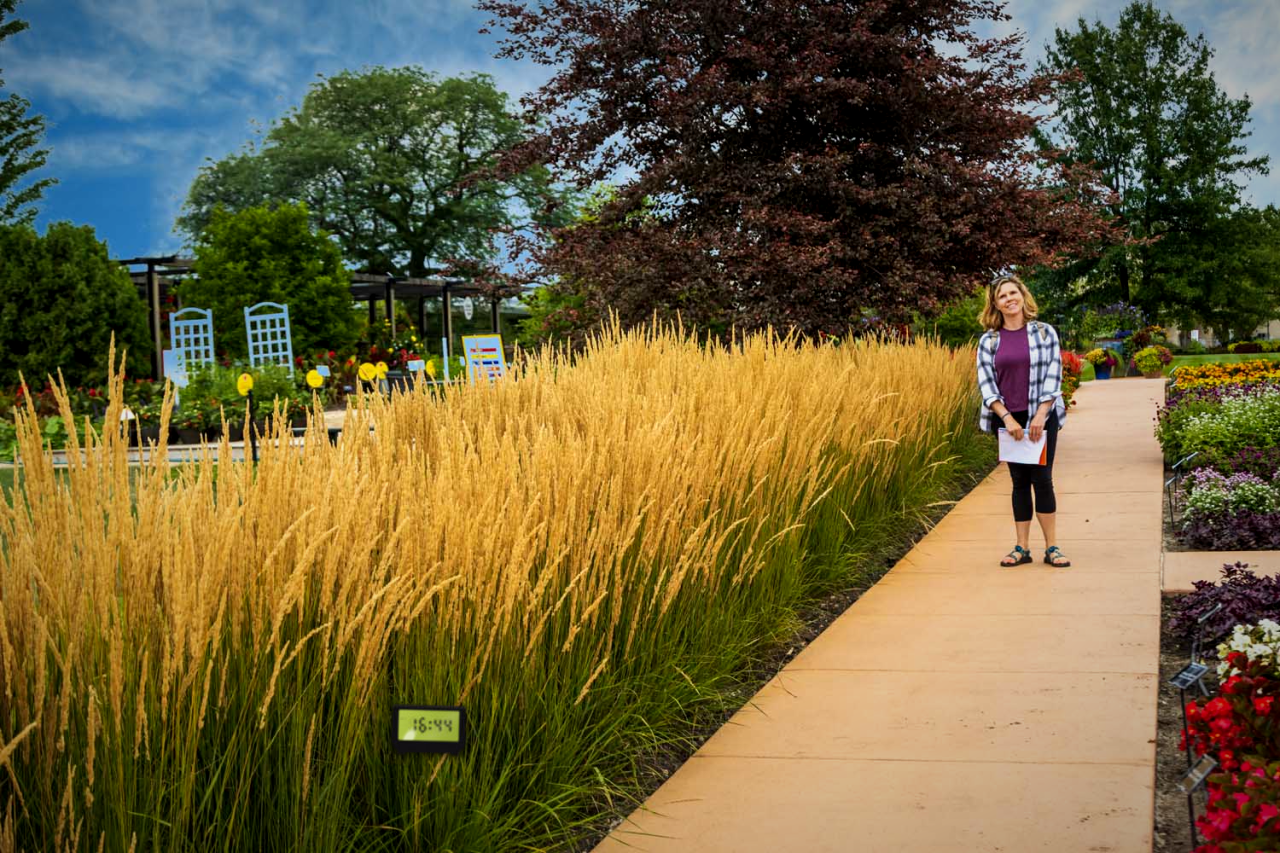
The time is 16h44
